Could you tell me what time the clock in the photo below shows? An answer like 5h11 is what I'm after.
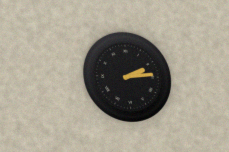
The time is 2h14
